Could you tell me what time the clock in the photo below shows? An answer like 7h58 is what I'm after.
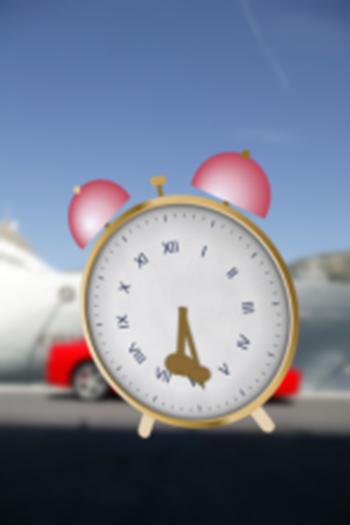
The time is 6h29
